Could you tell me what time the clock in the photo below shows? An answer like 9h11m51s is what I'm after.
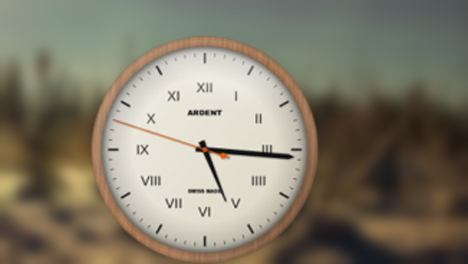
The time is 5h15m48s
